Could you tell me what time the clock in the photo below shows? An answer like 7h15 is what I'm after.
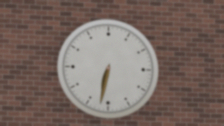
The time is 6h32
